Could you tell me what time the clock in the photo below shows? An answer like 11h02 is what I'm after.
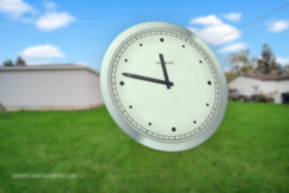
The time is 11h47
